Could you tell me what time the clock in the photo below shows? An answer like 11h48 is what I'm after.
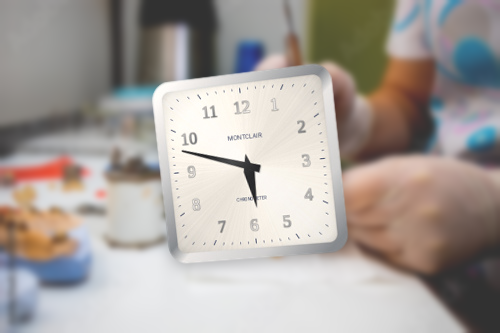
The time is 5h48
